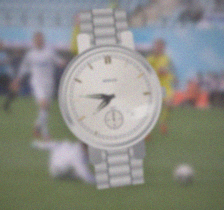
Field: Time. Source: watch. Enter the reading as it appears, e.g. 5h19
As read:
7h46
